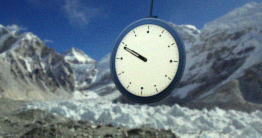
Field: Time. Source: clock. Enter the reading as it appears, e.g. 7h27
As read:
9h49
